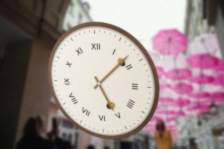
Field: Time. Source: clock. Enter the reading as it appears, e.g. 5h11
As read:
5h08
